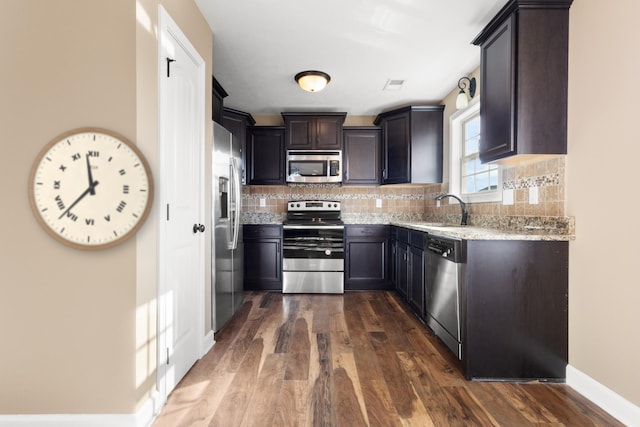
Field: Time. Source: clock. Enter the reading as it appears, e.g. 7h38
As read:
11h37
